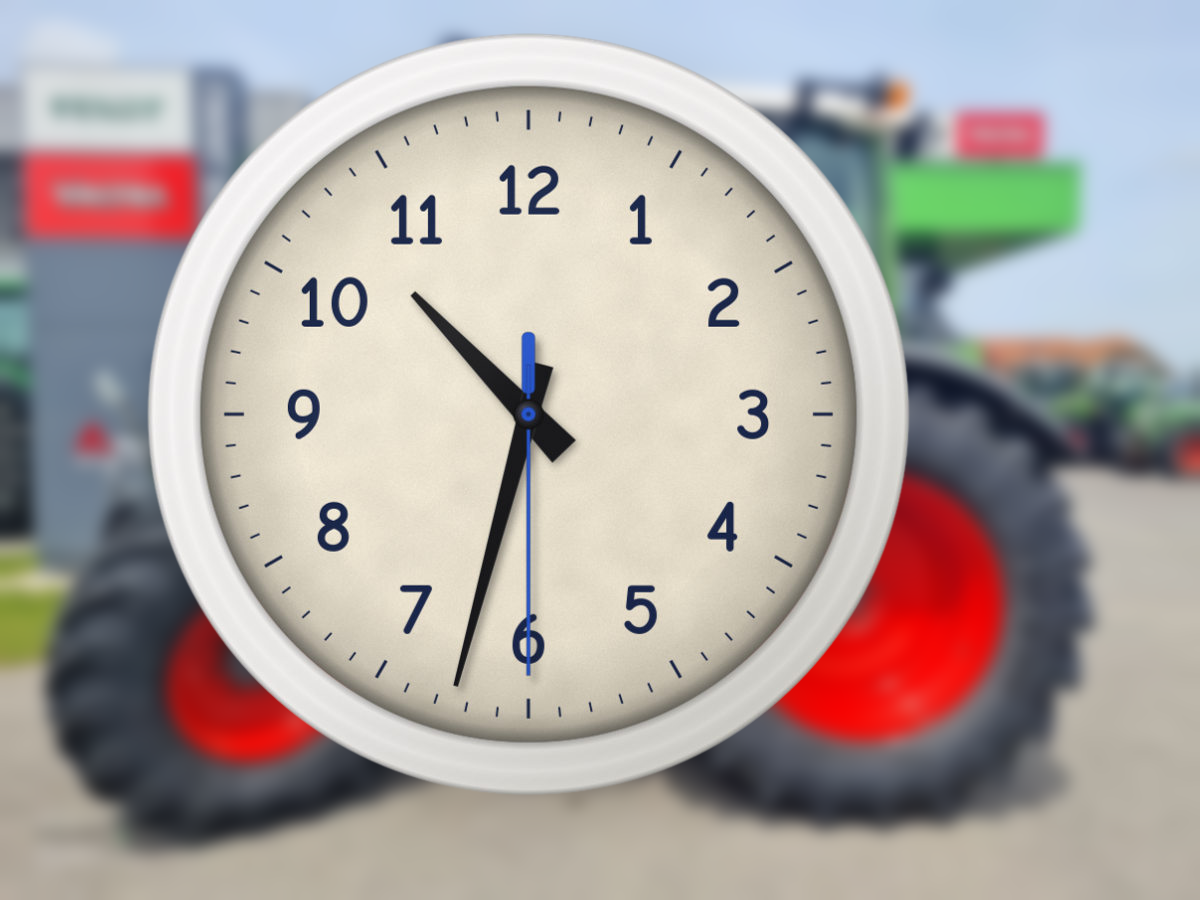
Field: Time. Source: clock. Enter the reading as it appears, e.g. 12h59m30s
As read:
10h32m30s
